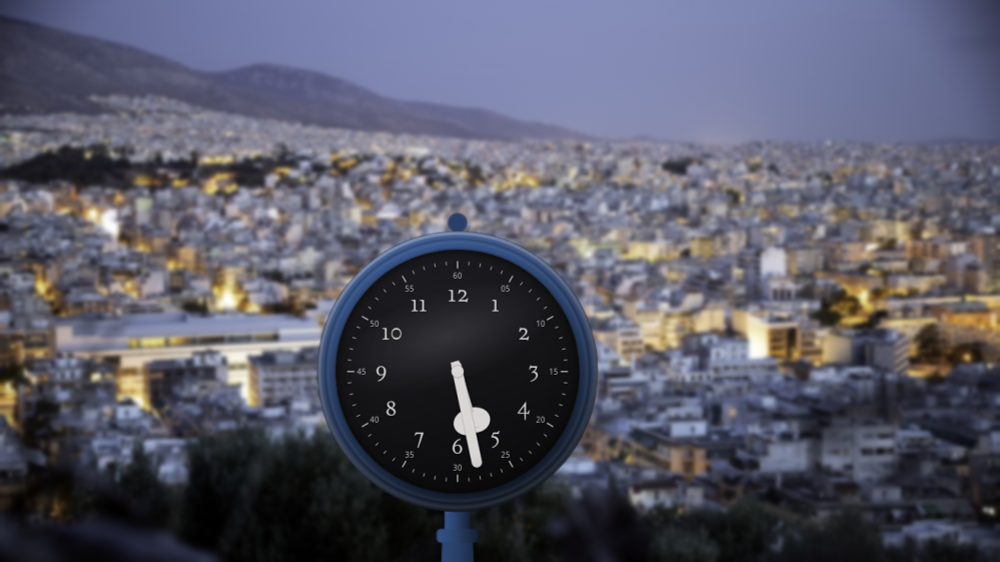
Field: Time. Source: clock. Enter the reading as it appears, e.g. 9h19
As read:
5h28
